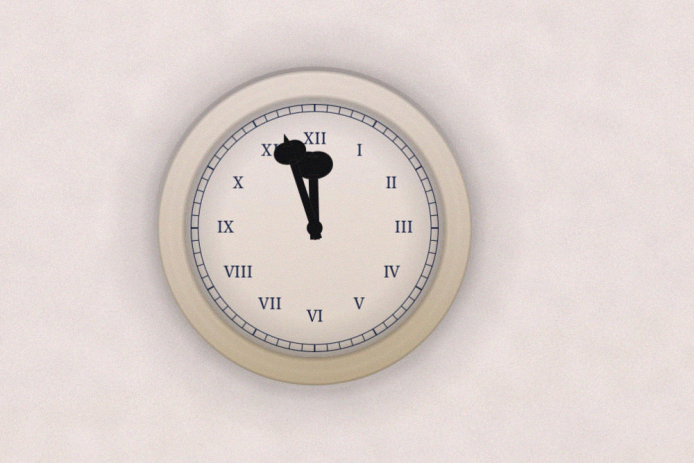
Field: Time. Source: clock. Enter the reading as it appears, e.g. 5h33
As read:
11h57
